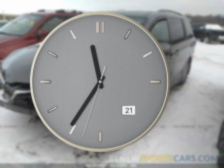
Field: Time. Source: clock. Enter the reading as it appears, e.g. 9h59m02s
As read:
11h35m33s
